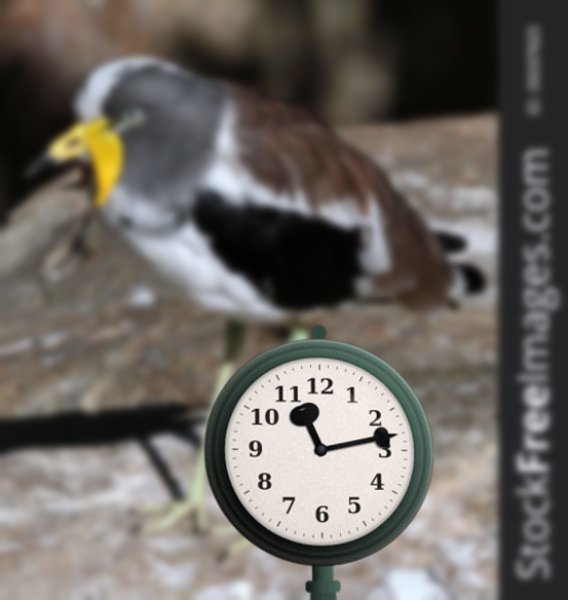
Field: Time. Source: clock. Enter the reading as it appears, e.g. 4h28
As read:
11h13
